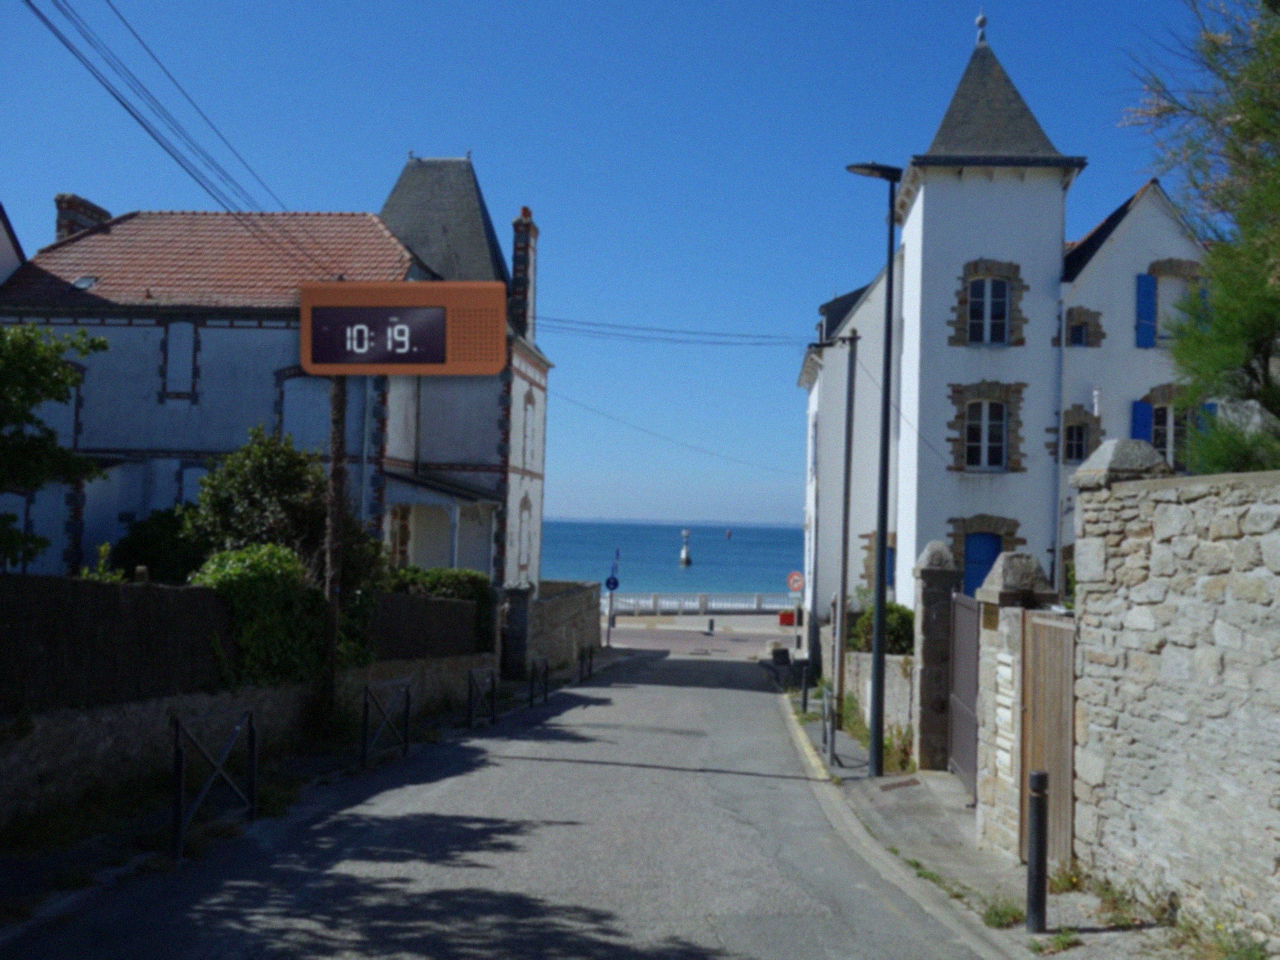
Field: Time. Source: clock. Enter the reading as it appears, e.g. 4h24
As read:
10h19
